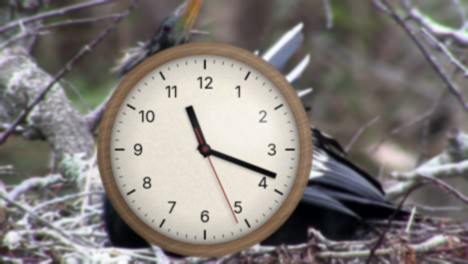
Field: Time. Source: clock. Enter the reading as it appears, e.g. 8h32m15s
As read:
11h18m26s
